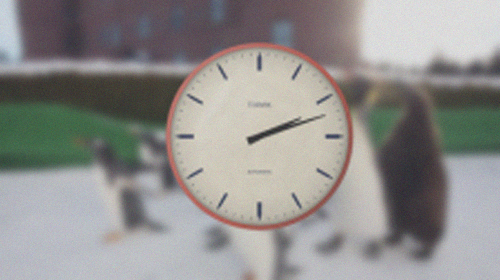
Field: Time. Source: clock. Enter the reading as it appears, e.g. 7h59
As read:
2h12
